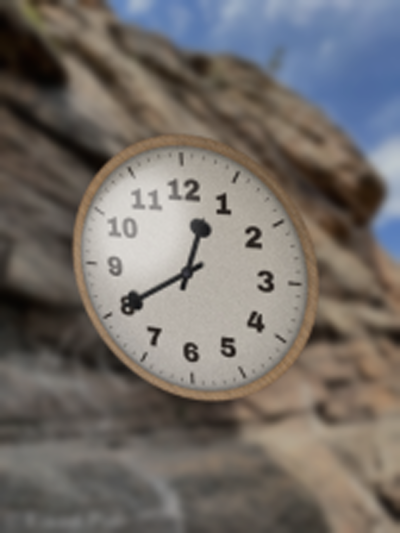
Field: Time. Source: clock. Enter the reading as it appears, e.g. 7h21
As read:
12h40
